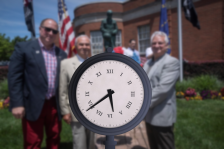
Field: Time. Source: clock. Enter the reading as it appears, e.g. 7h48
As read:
5h39
